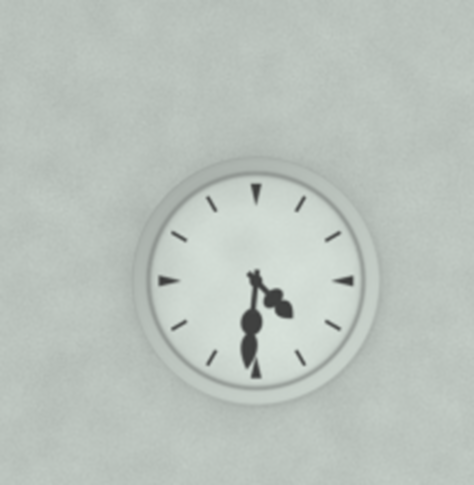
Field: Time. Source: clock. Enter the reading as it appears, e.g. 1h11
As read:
4h31
